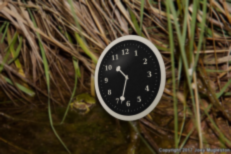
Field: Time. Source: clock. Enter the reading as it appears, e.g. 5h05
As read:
10h33
